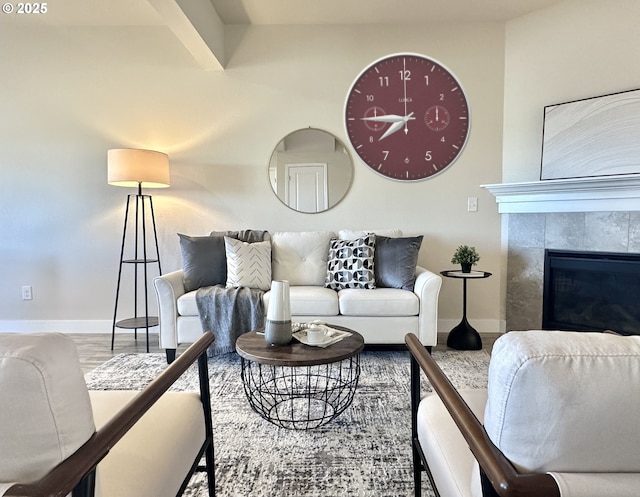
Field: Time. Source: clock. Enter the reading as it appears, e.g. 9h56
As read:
7h45
